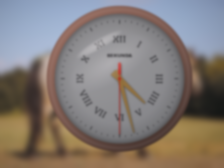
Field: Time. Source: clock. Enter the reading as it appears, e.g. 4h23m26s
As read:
4h27m30s
